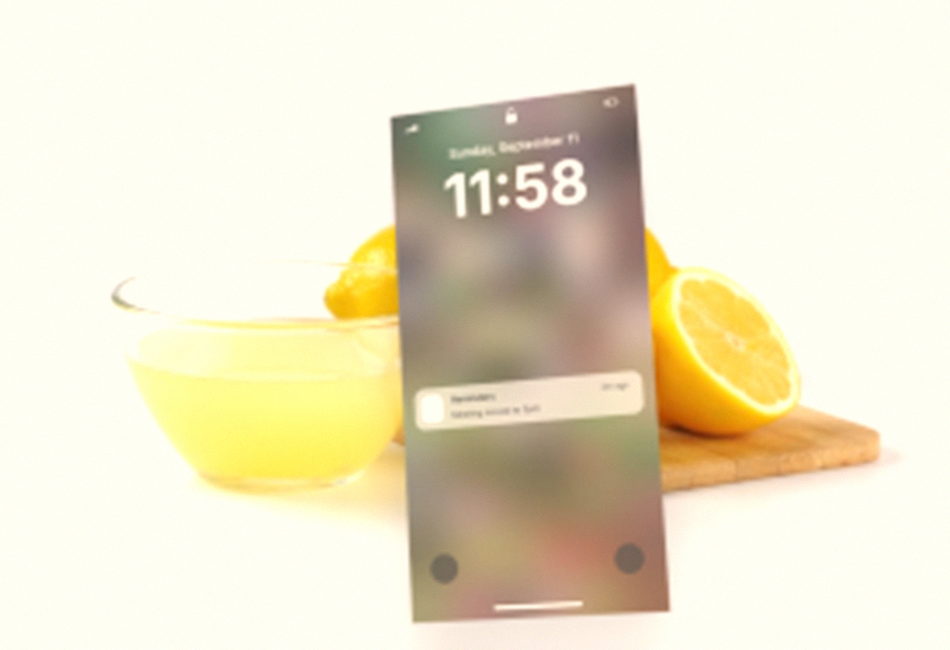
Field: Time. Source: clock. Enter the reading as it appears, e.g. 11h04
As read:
11h58
